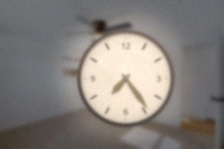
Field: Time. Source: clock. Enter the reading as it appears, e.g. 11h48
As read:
7h24
